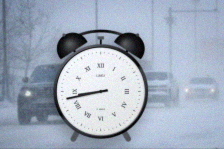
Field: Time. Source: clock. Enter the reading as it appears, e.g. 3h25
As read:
8h43
